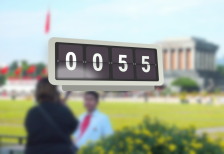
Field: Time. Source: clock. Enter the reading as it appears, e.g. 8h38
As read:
0h55
